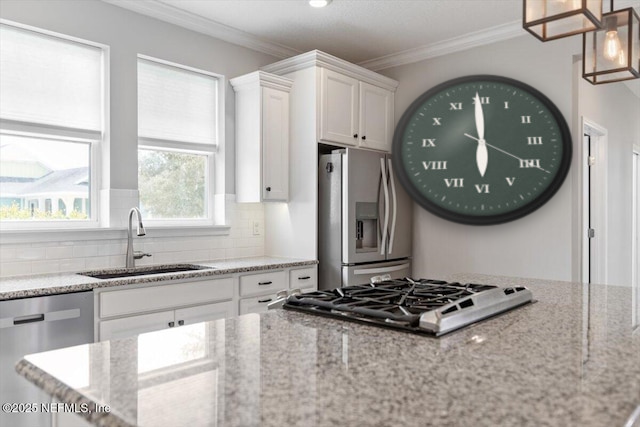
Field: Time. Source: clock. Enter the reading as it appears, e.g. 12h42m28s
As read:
5h59m20s
